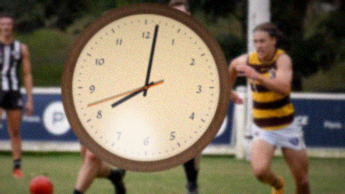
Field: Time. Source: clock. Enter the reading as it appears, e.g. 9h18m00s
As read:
8h01m42s
